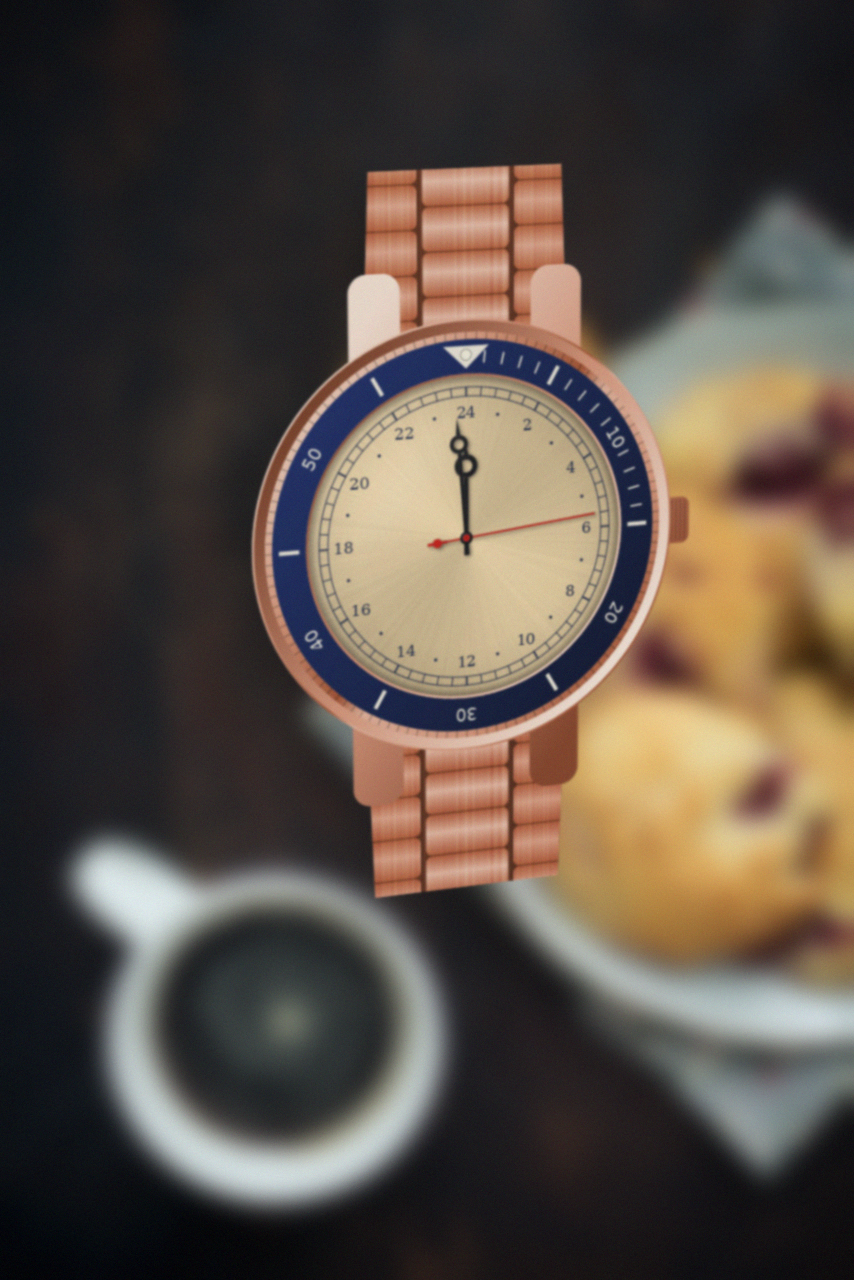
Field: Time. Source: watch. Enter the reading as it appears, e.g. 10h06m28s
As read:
23h59m14s
